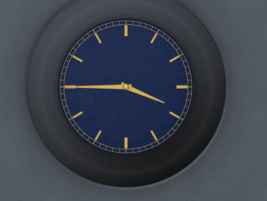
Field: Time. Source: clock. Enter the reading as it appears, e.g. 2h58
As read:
3h45
